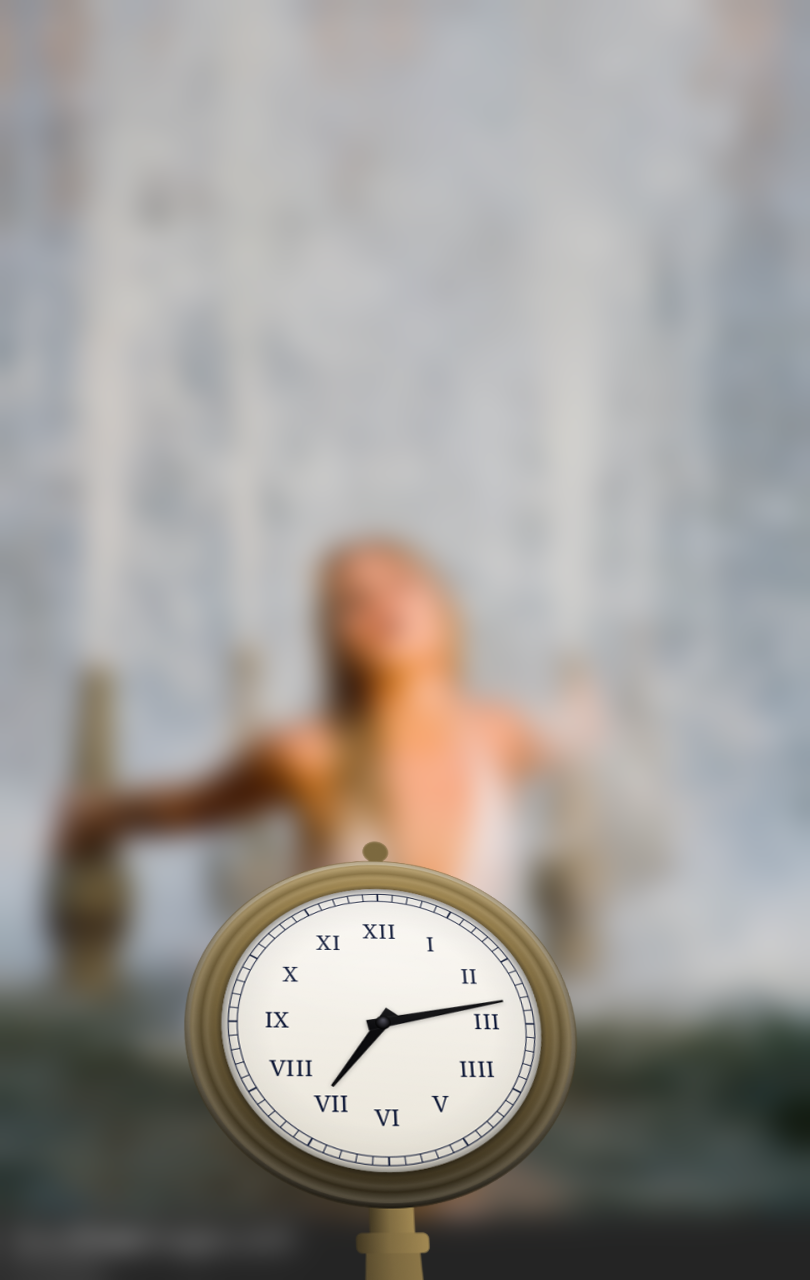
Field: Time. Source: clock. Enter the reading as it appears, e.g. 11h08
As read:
7h13
